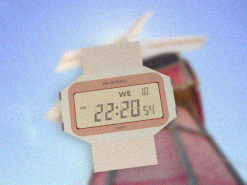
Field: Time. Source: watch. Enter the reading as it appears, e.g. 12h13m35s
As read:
22h20m54s
